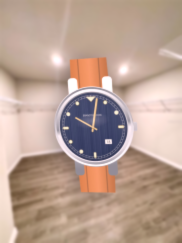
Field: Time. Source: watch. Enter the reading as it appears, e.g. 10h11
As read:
10h02
